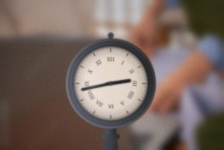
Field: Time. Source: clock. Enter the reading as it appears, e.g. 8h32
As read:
2h43
